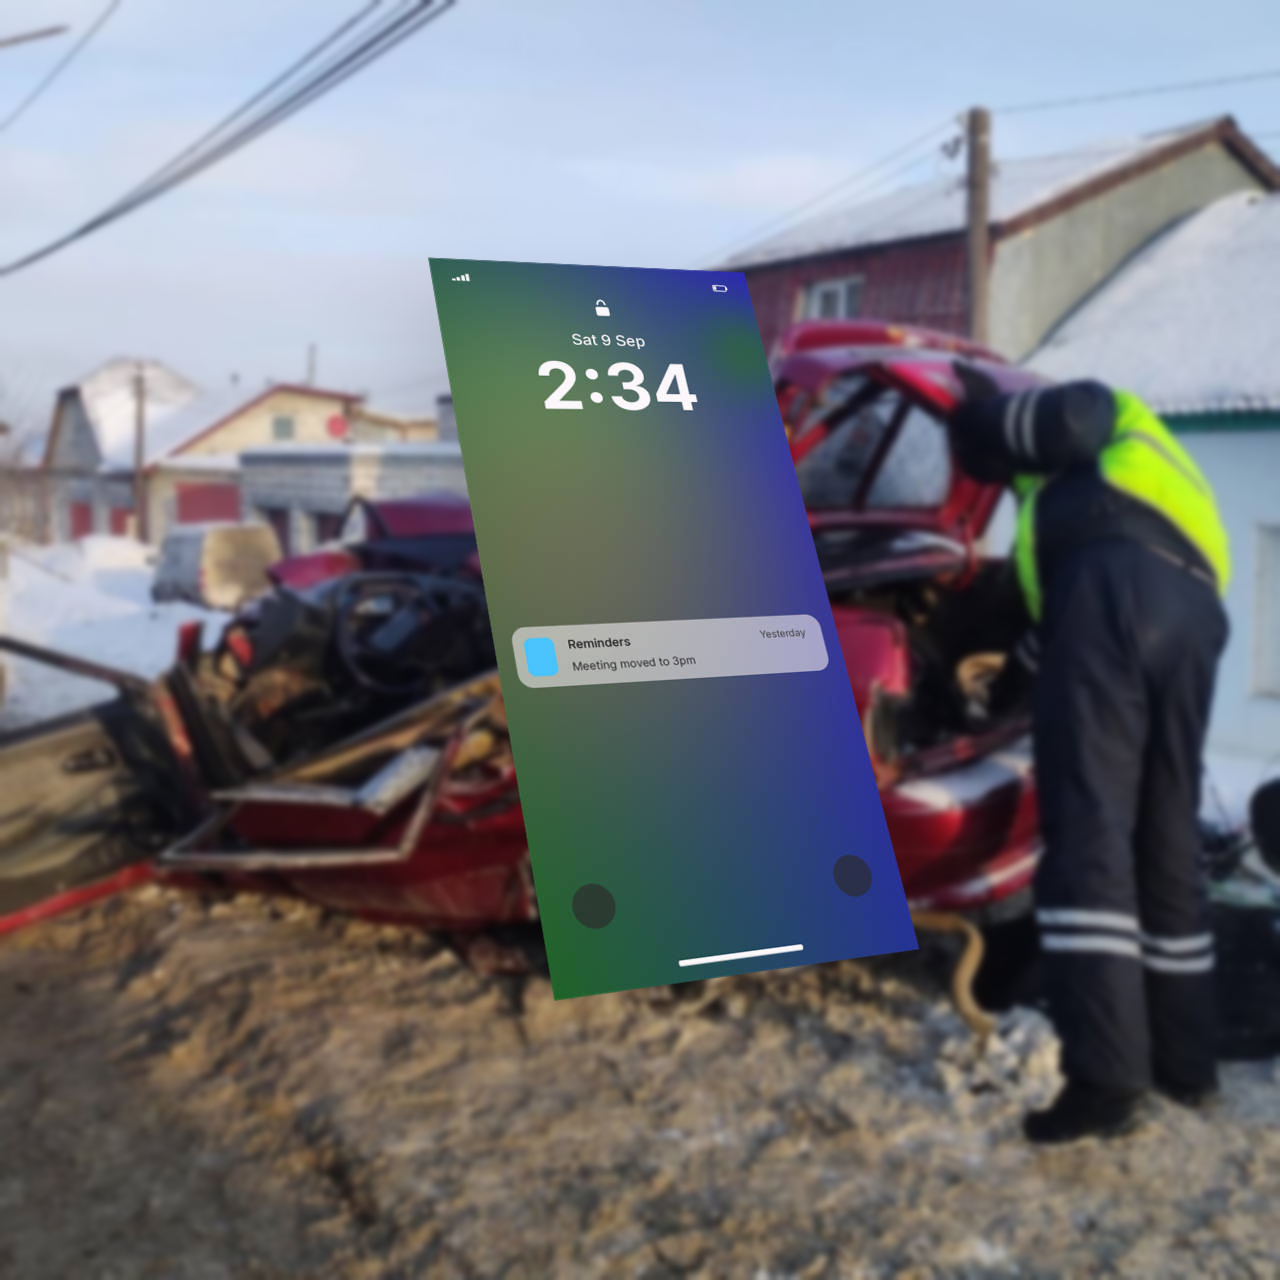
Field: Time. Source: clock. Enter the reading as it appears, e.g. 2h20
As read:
2h34
